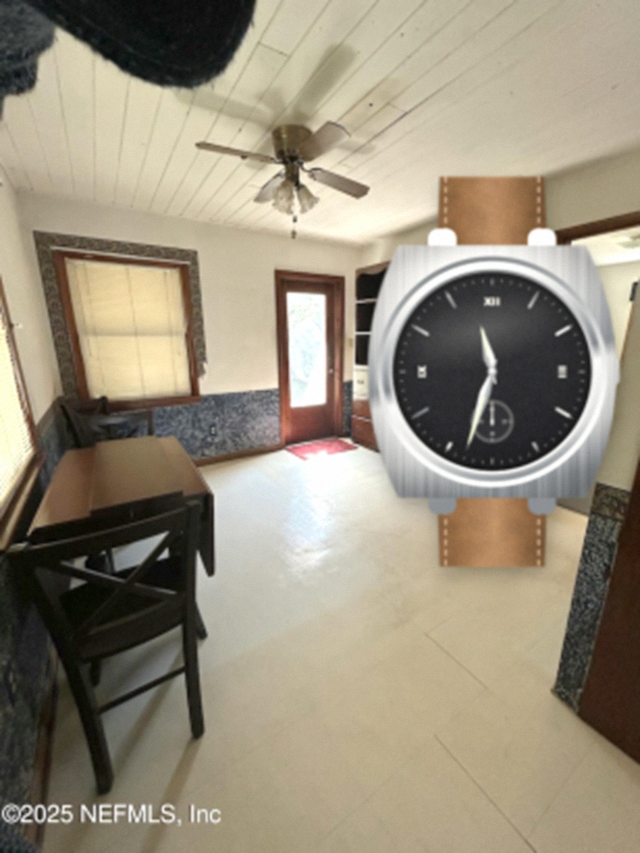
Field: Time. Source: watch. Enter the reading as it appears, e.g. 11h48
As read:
11h33
